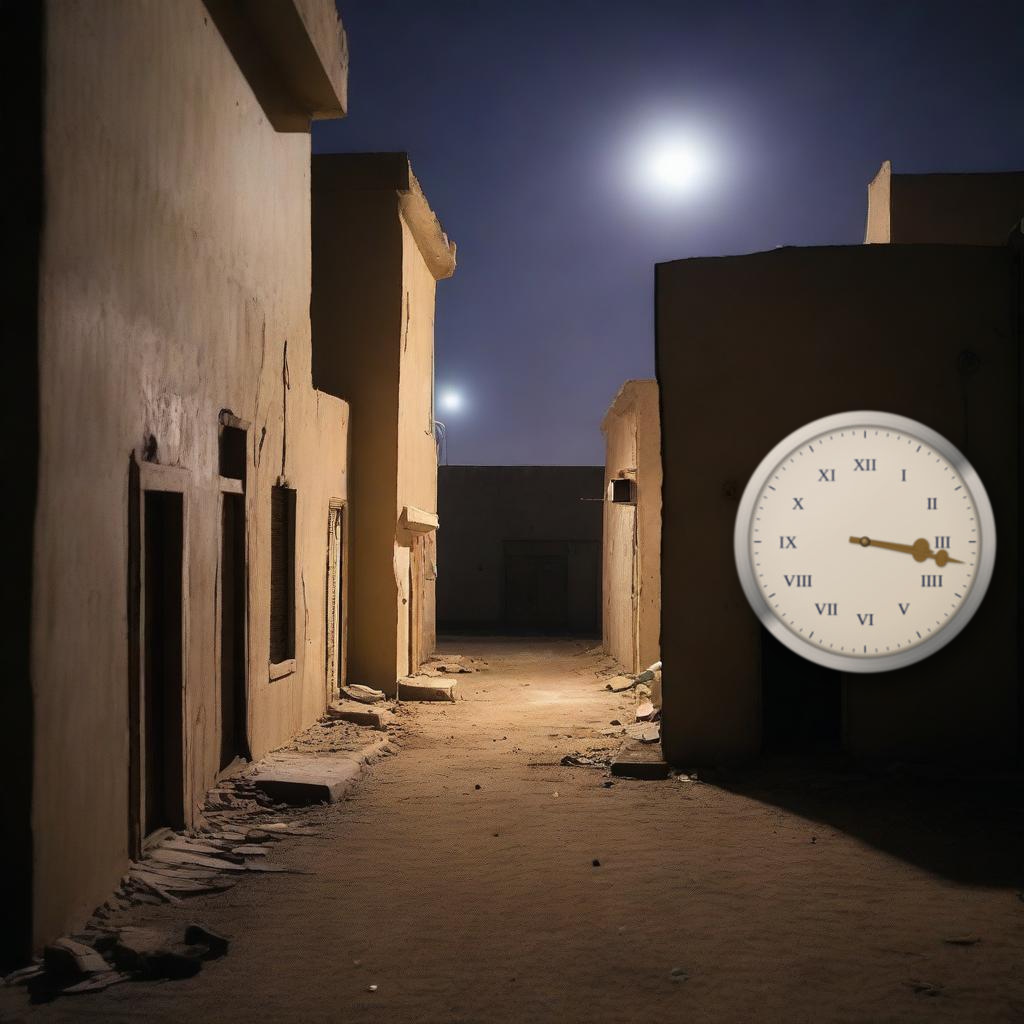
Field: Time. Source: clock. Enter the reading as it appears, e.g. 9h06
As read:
3h17
